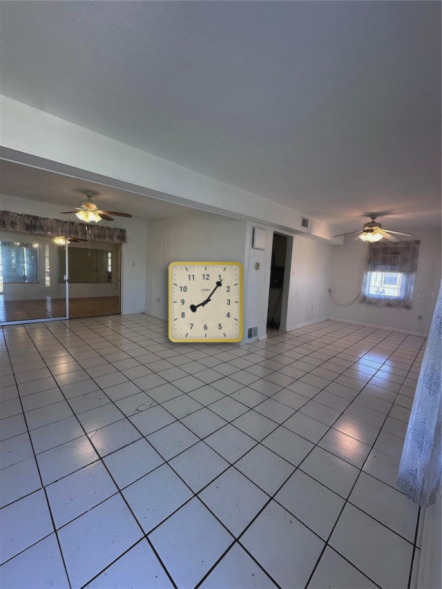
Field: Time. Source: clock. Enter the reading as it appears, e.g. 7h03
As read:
8h06
